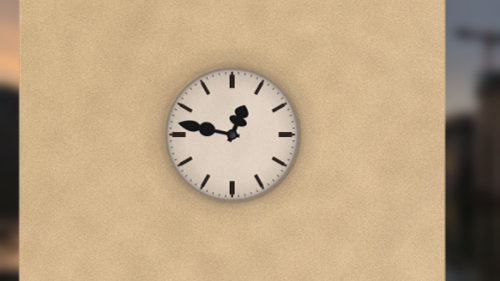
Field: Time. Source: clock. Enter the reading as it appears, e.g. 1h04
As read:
12h47
